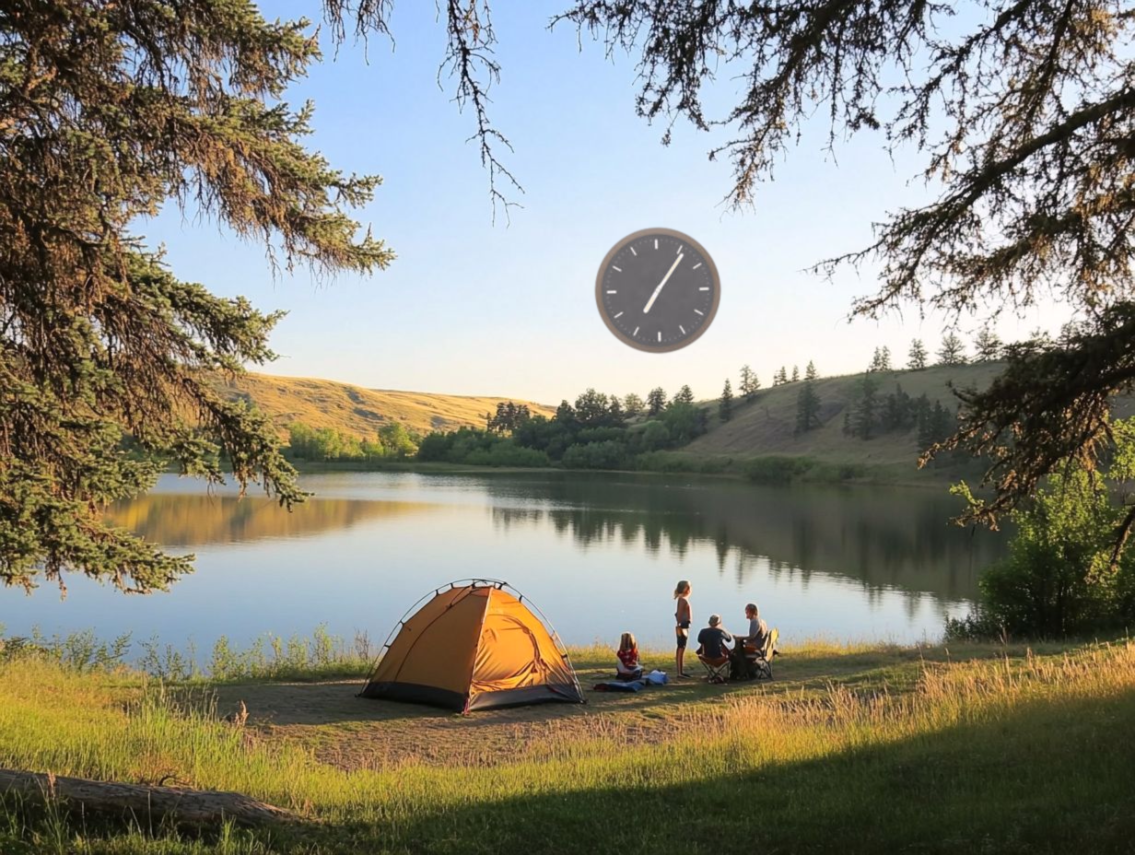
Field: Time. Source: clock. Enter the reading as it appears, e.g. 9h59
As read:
7h06
